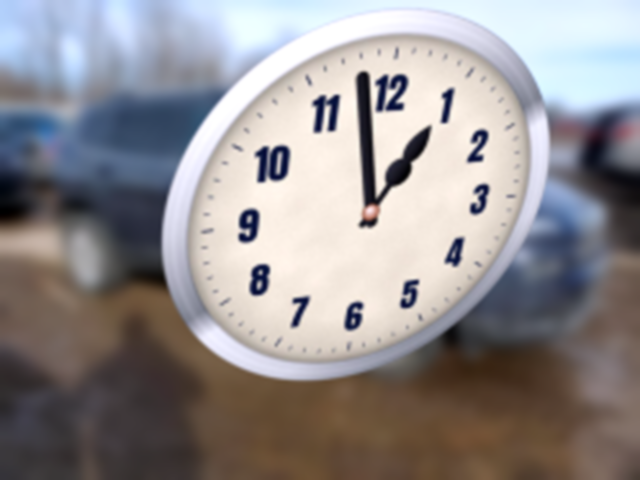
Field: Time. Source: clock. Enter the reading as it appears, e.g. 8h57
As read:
12h58
